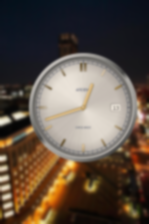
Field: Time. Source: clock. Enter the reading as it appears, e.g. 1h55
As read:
12h42
